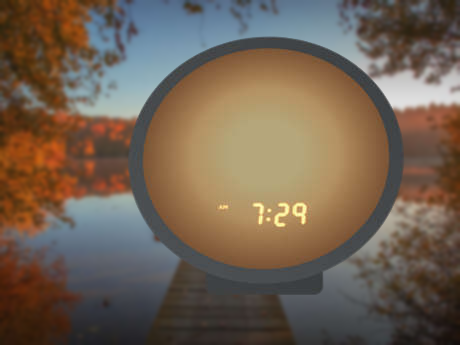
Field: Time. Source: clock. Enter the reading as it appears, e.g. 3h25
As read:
7h29
